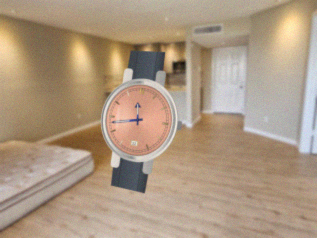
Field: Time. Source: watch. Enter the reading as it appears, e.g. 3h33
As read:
11h43
